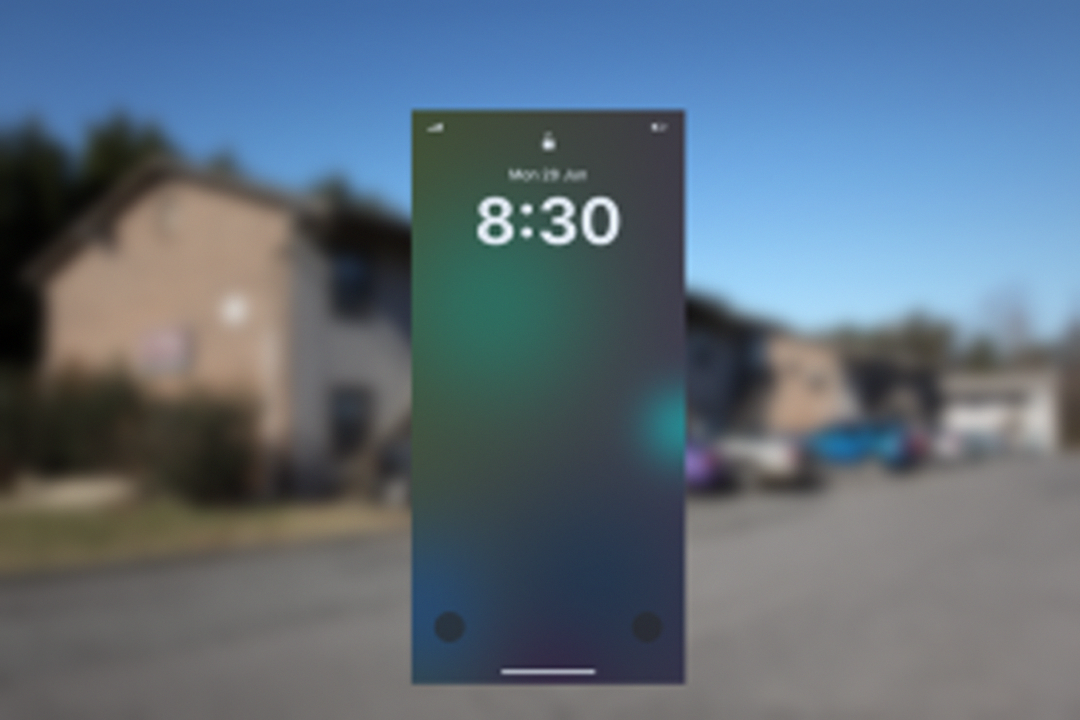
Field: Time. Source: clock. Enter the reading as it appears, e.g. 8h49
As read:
8h30
